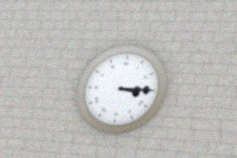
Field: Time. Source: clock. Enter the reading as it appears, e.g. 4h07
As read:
3h15
